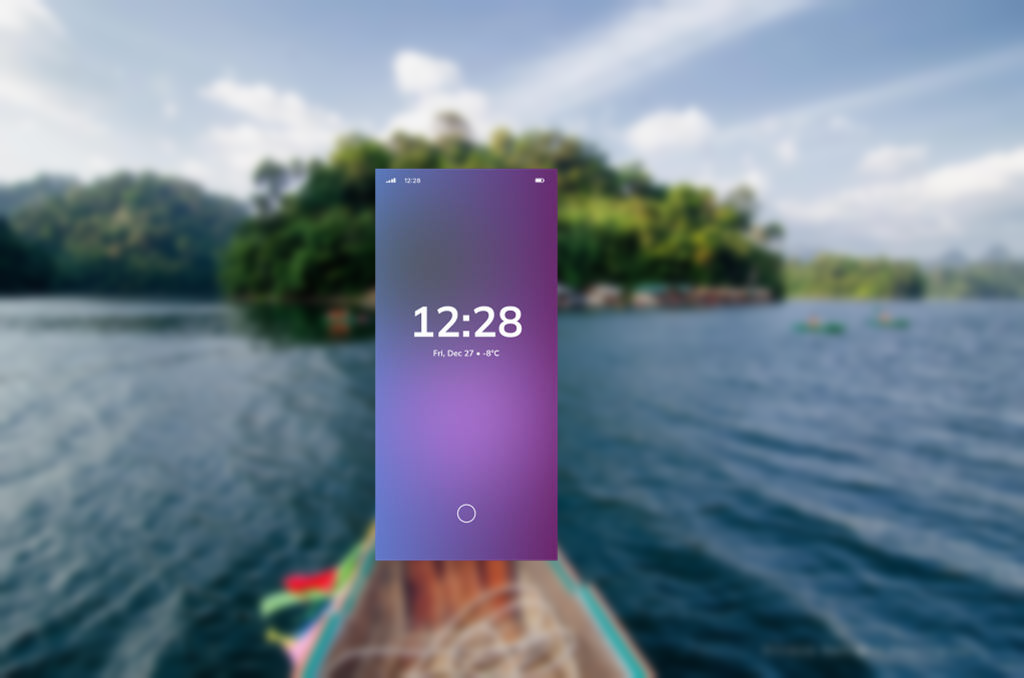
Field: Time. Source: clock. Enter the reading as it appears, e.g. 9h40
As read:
12h28
